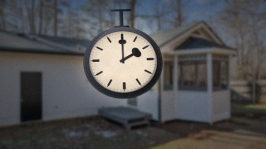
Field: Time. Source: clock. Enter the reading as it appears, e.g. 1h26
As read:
2h00
